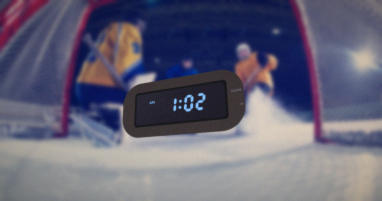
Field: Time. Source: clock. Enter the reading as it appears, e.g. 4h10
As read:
1h02
